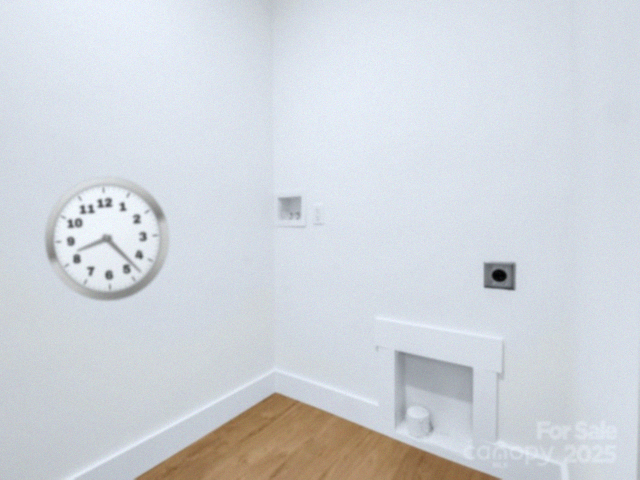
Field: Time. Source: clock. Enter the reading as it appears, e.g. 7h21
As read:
8h23
